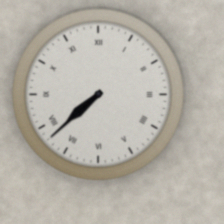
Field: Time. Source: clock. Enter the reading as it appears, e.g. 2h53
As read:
7h38
